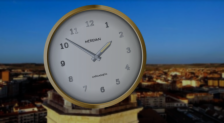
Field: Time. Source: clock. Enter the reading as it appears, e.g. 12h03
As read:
1h52
